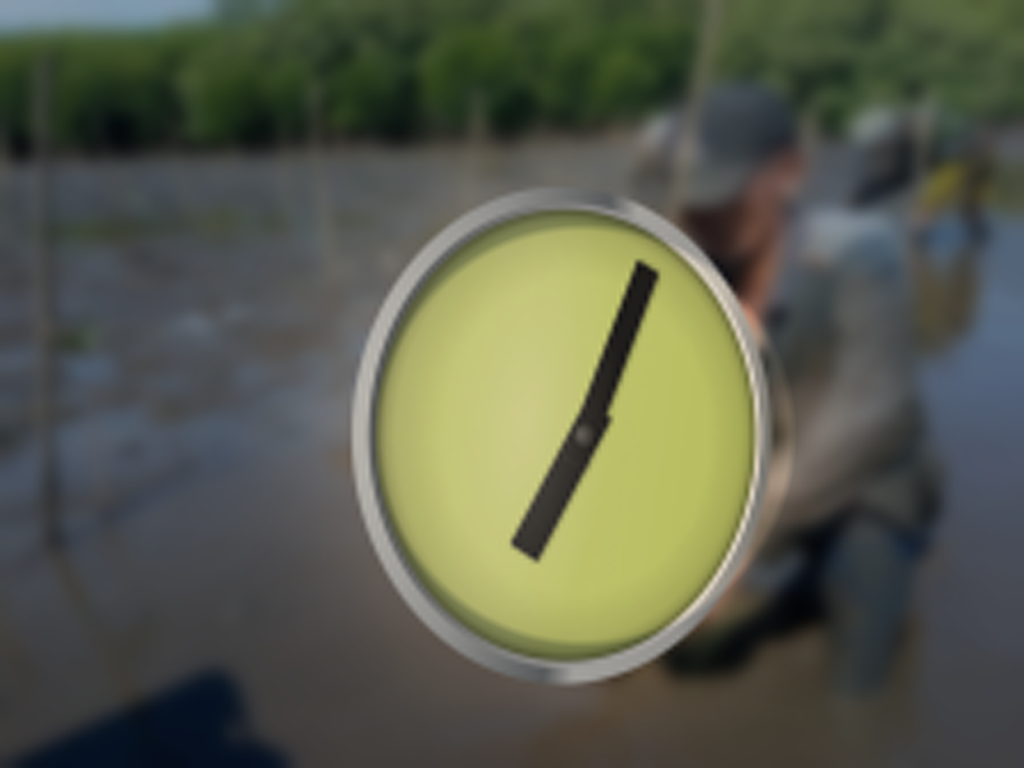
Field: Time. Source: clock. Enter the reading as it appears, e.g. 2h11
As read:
7h04
